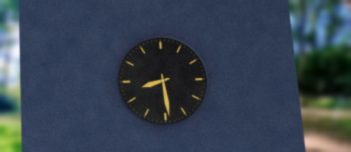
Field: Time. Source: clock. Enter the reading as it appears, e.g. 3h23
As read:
8h29
